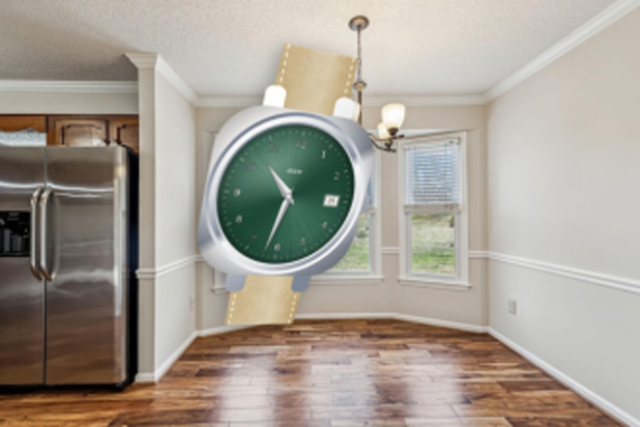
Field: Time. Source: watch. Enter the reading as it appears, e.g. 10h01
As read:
10h32
